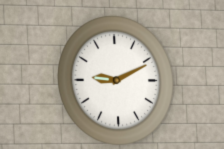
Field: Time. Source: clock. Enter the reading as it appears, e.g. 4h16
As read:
9h11
